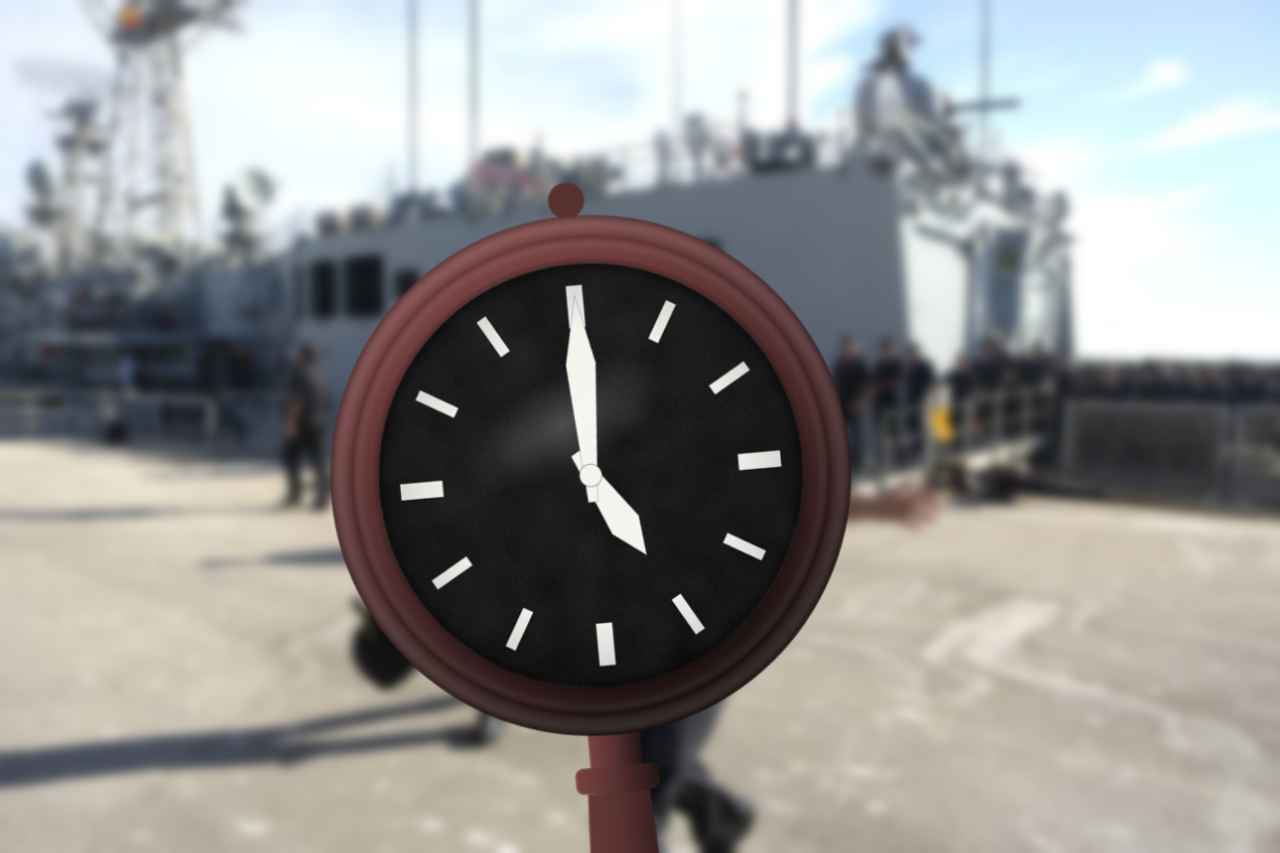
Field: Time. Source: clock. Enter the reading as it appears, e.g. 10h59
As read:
5h00
